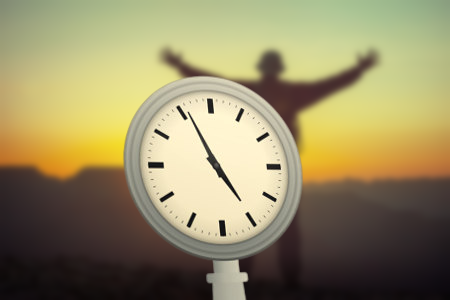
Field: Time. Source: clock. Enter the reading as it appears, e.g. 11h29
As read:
4h56
